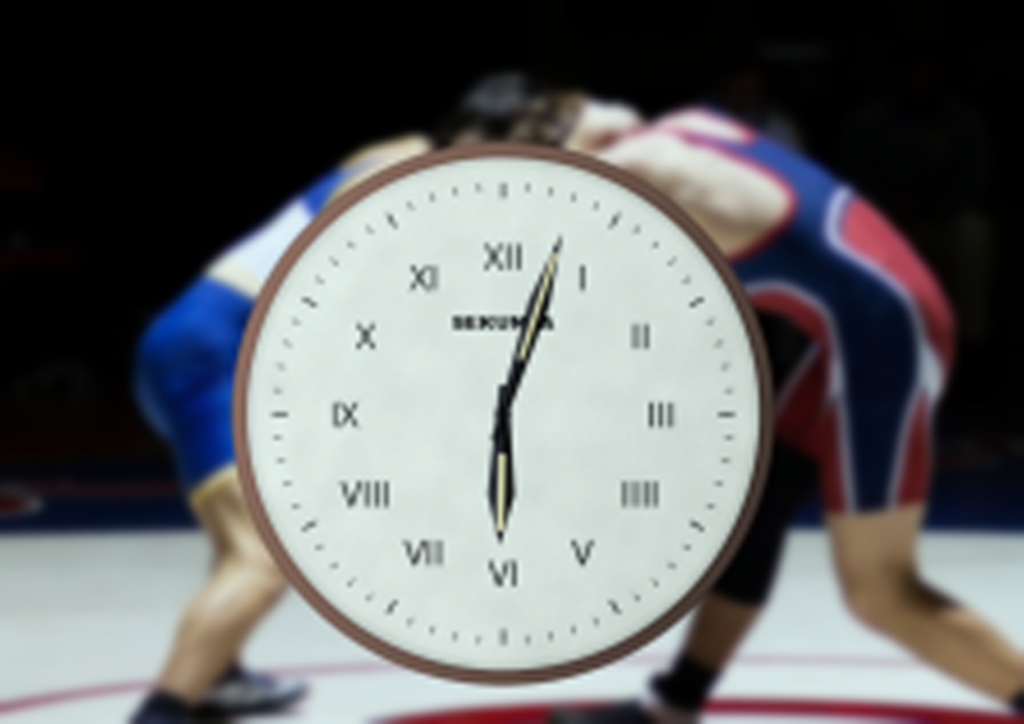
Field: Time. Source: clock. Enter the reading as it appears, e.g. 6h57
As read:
6h03
